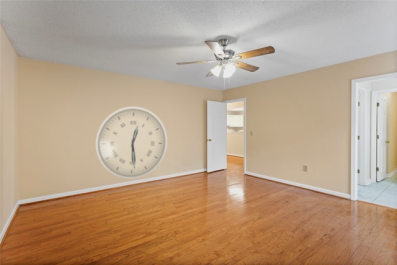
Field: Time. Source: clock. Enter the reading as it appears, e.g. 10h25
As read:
12h29
